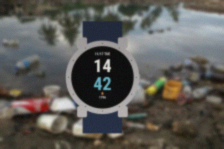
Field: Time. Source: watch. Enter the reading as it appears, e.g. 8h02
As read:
14h42
